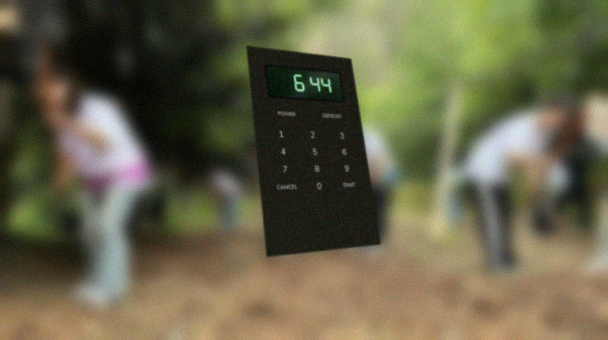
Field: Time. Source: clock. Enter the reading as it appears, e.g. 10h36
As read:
6h44
